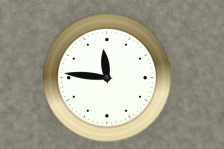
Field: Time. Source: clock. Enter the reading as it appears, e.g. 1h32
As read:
11h46
